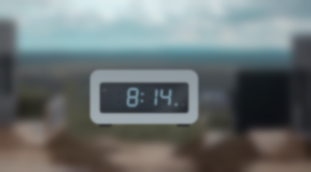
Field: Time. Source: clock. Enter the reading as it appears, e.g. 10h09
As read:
8h14
